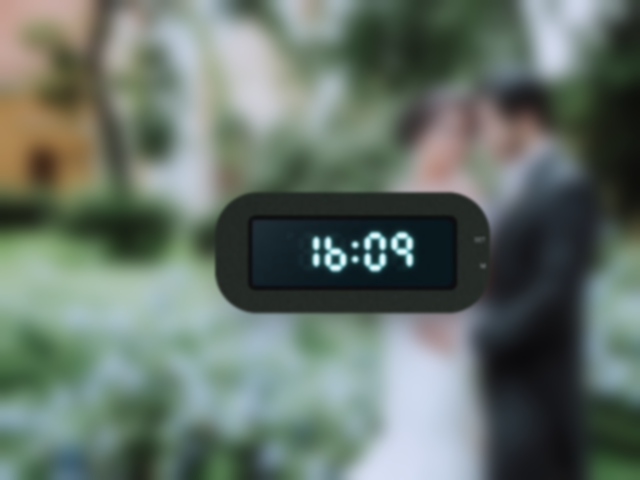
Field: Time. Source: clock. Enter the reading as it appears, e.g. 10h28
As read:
16h09
